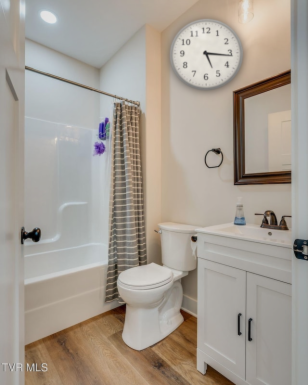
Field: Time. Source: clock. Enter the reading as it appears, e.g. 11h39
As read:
5h16
